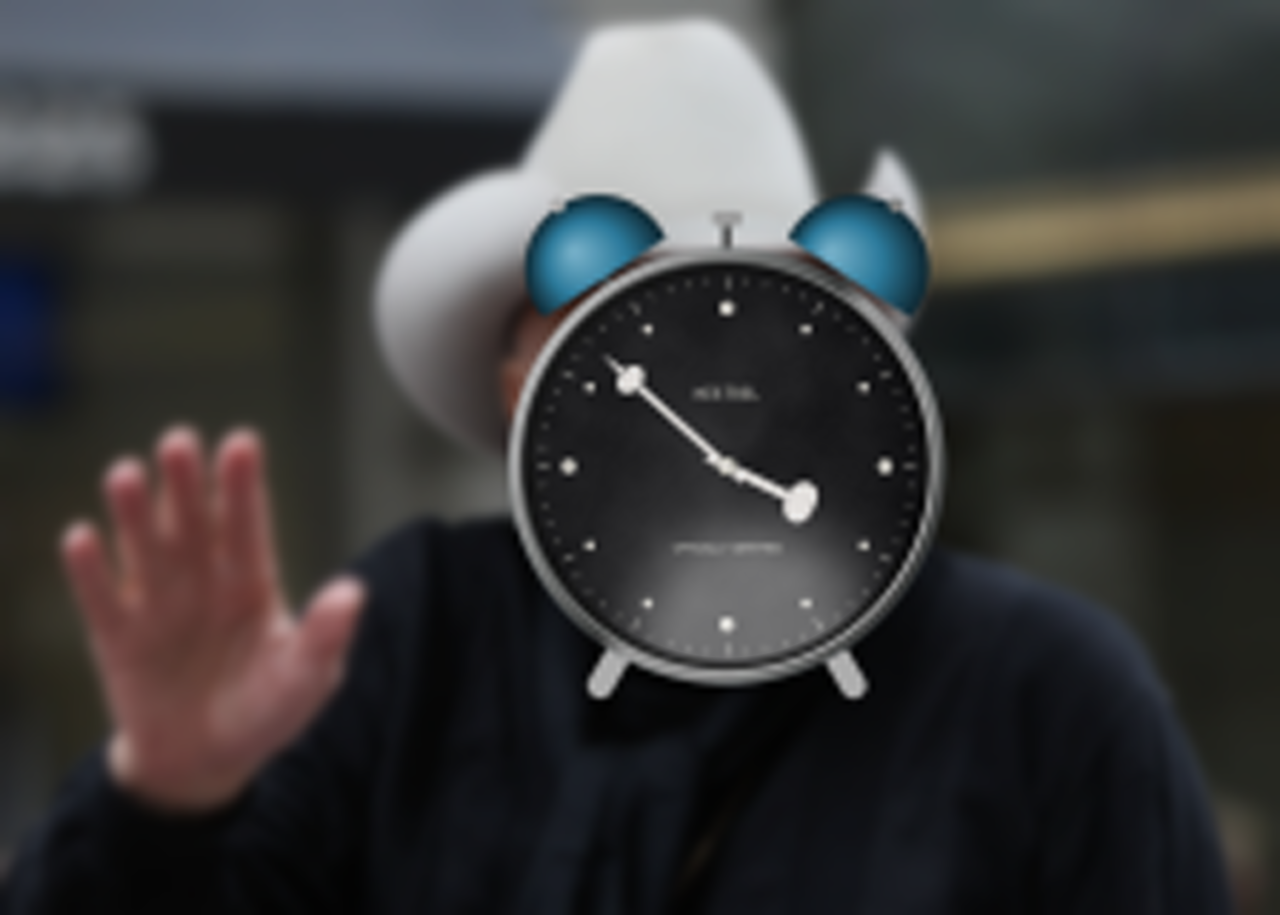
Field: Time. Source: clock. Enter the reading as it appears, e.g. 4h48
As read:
3h52
